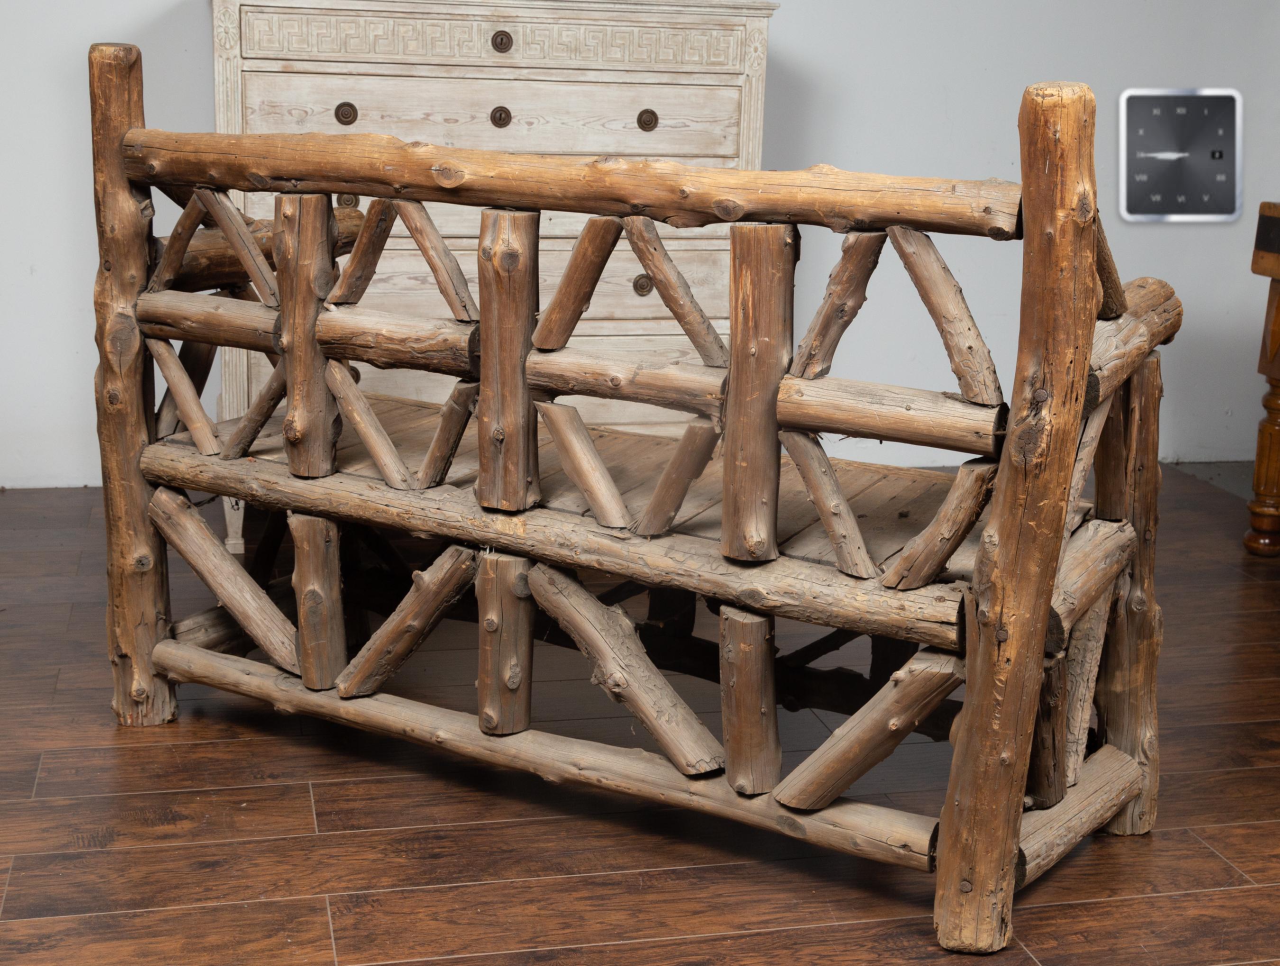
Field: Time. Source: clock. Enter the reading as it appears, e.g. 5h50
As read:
8h45
